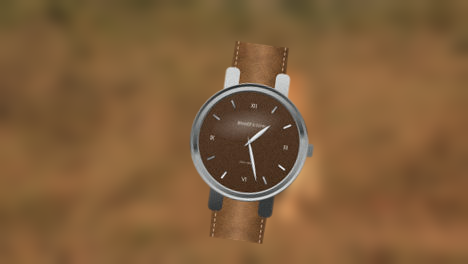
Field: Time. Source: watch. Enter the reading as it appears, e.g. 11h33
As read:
1h27
